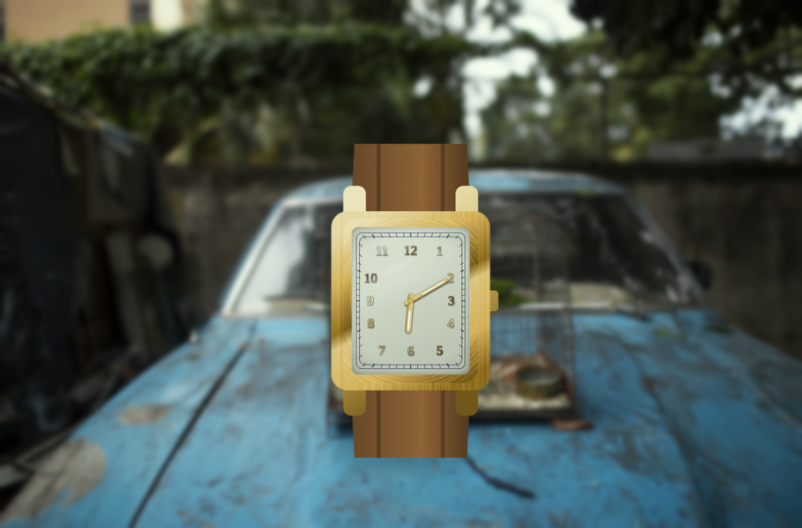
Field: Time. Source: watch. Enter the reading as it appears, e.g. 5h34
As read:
6h10
